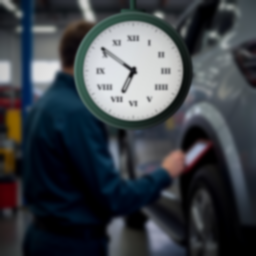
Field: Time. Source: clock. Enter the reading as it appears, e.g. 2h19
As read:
6h51
